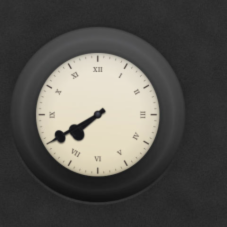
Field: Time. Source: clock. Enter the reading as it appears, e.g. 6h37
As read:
7h40
